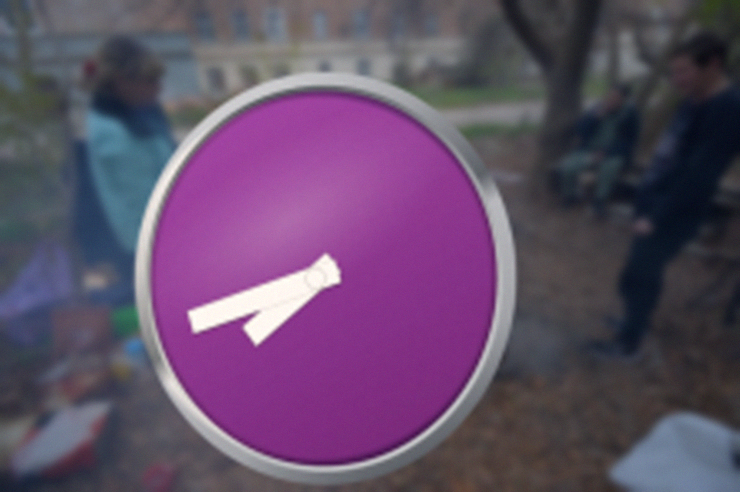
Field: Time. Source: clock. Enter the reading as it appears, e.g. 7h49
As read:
7h42
